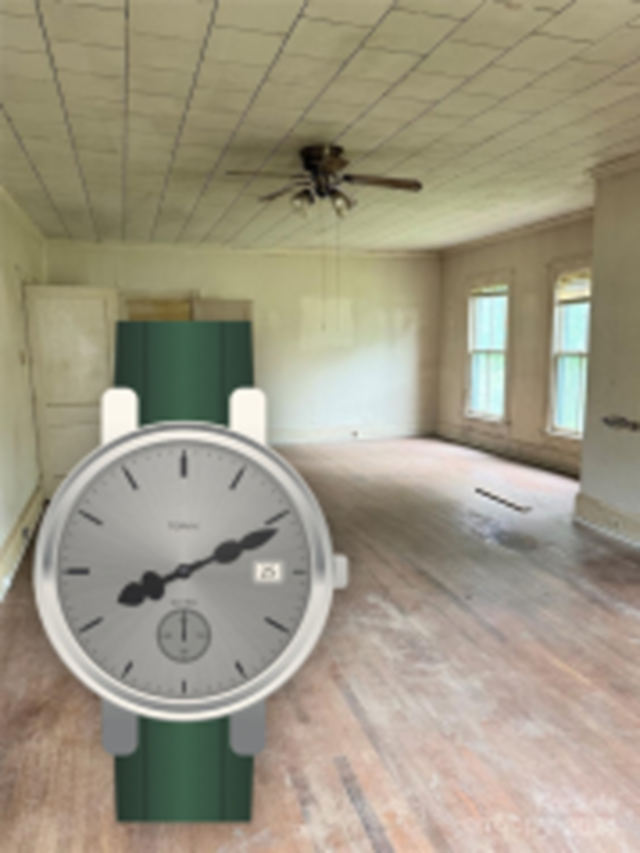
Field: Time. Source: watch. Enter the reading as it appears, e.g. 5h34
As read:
8h11
